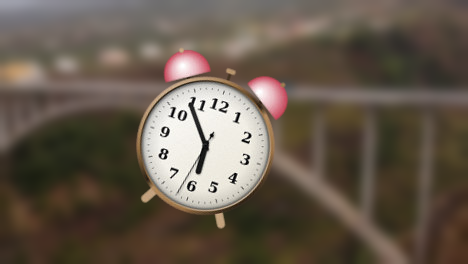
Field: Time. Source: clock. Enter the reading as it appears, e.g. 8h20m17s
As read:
5h53m32s
